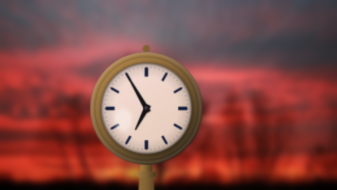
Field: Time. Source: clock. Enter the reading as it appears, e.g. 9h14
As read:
6h55
